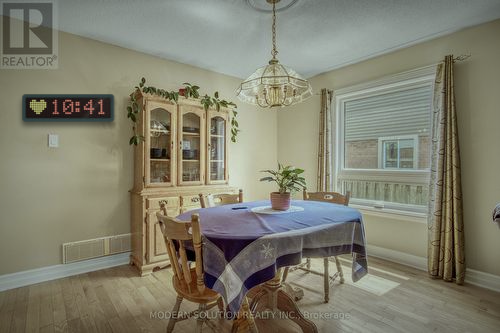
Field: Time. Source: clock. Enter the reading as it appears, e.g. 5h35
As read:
10h41
